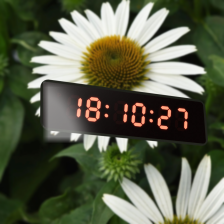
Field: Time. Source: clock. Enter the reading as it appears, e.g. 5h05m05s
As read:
18h10m27s
